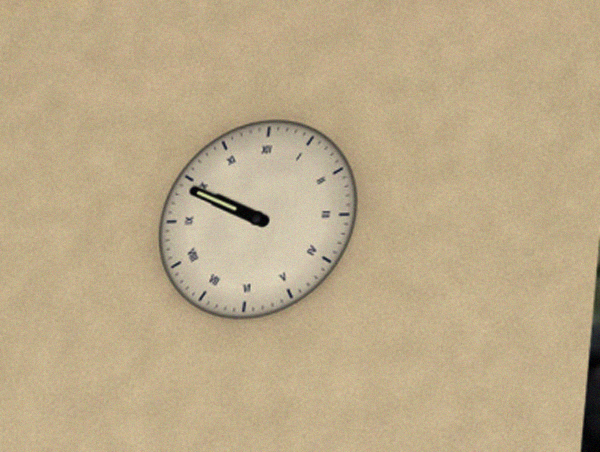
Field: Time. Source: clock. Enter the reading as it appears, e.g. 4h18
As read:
9h49
